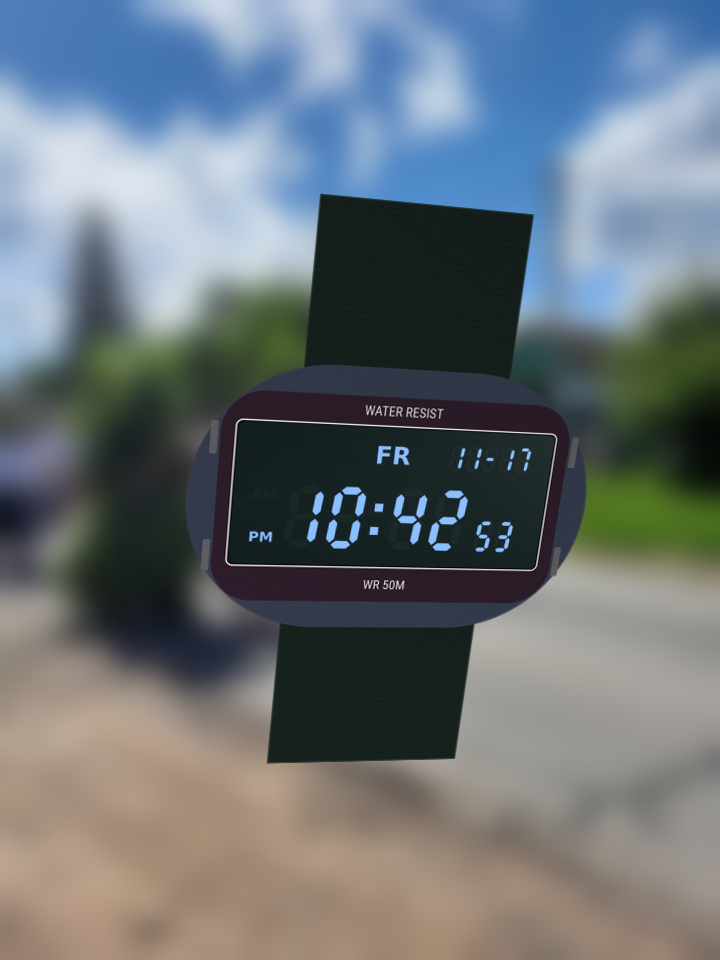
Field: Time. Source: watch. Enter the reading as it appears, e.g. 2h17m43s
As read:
10h42m53s
